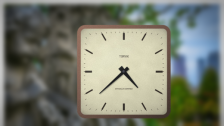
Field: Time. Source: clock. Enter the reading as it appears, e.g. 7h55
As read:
4h38
